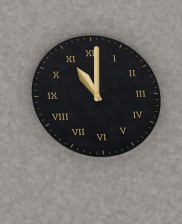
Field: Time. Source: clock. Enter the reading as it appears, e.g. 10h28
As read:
11h01
